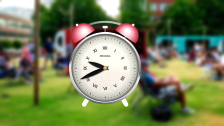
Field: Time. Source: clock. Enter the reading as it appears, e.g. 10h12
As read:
9h41
